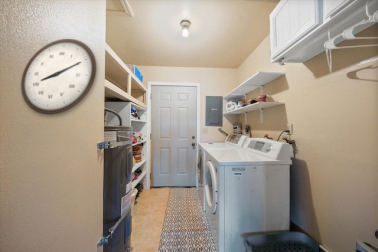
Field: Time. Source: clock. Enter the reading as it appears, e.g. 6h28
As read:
8h10
